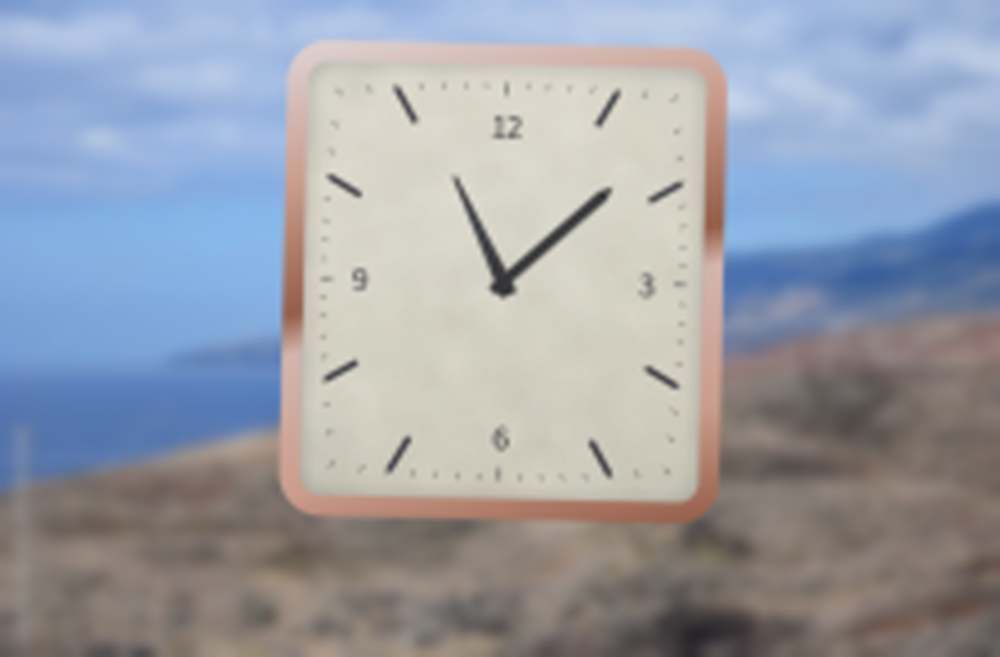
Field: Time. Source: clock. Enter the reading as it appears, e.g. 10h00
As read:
11h08
